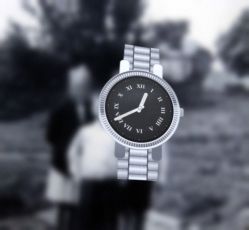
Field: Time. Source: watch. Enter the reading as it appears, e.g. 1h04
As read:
12h40
